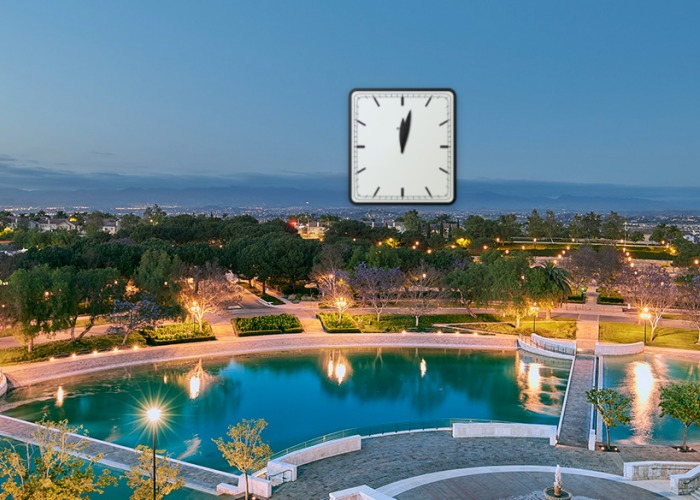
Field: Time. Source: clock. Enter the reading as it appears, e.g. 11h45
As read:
12h02
